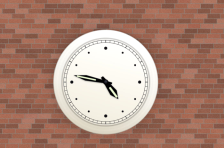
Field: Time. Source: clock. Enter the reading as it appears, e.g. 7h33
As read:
4h47
